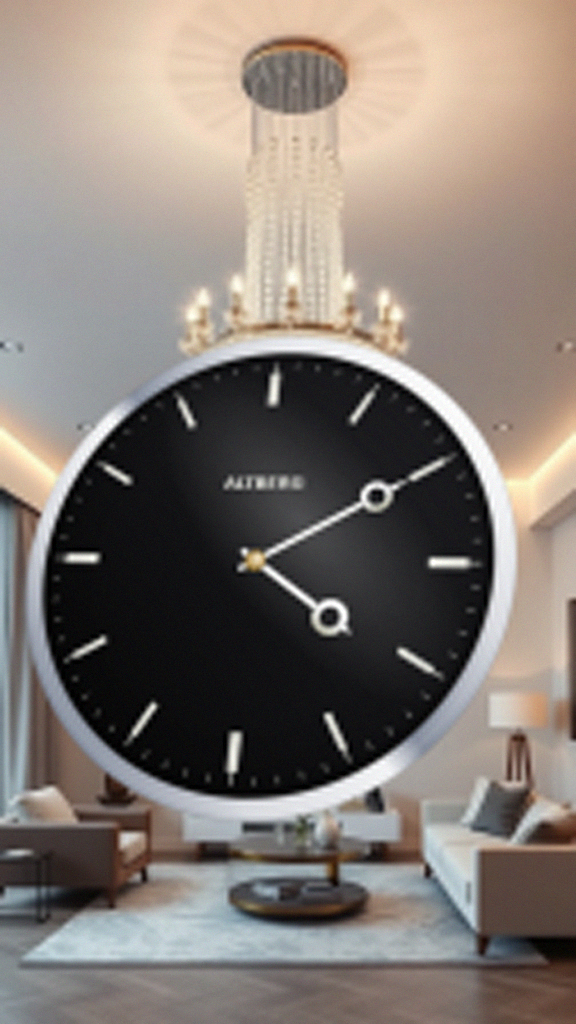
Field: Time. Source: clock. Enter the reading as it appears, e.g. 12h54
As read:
4h10
